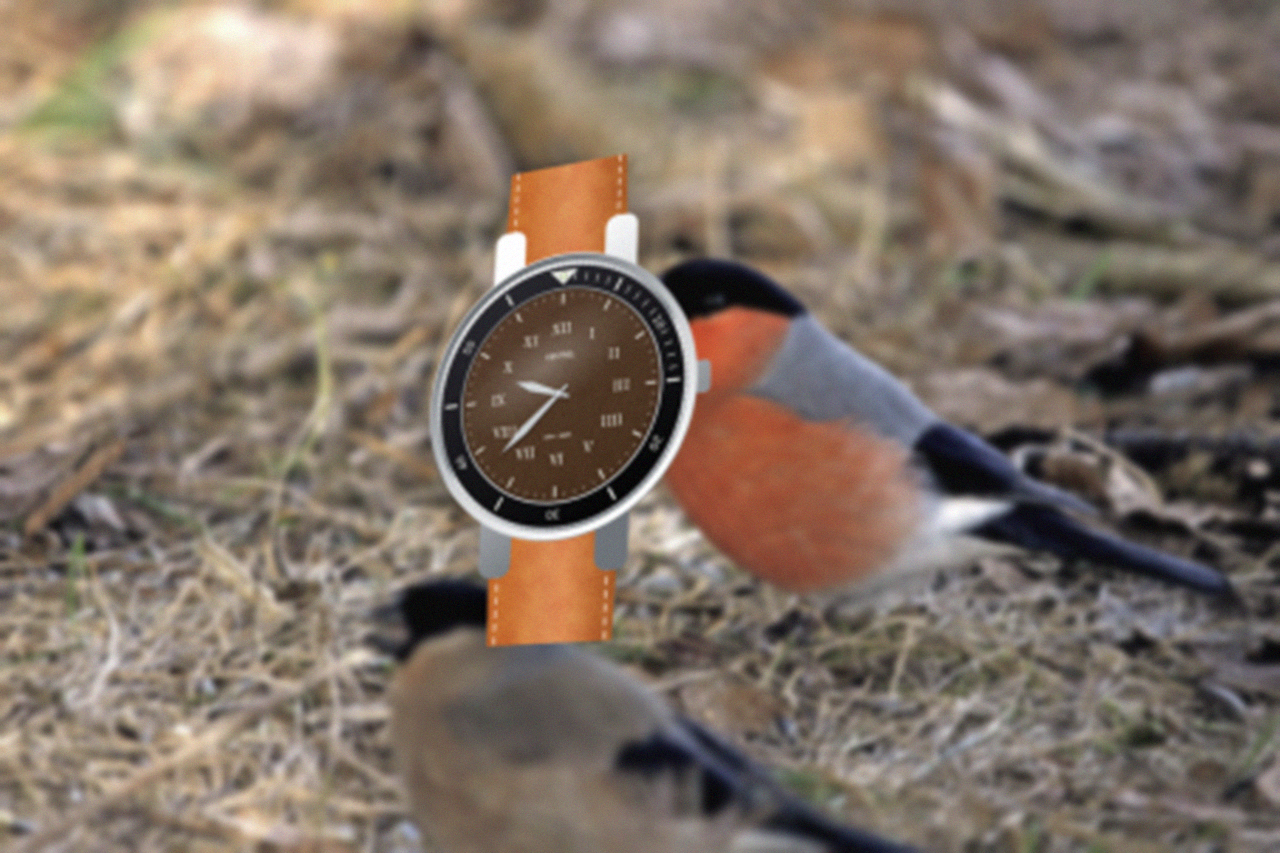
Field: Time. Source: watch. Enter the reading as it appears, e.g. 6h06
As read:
9h38
